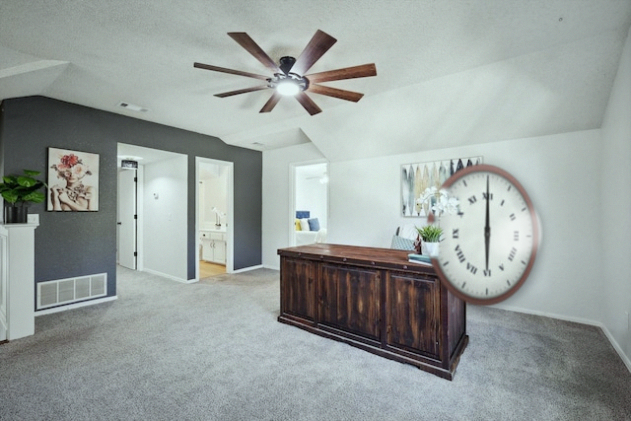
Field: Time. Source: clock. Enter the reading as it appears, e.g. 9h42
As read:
6h00
